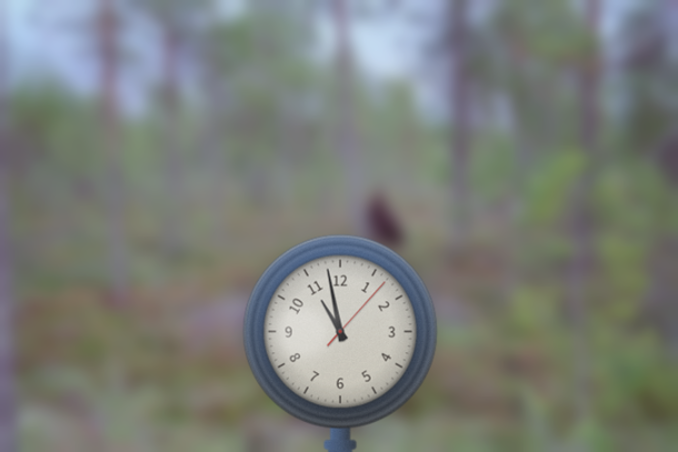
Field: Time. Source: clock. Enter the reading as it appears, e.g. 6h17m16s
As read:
10h58m07s
